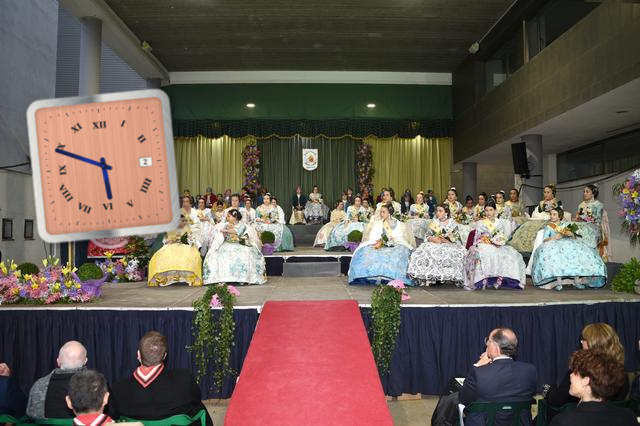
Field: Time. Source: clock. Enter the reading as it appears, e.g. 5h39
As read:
5h49
